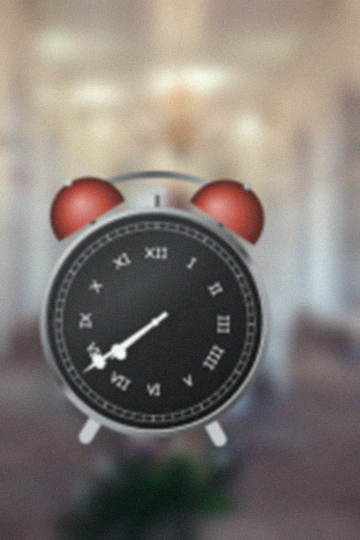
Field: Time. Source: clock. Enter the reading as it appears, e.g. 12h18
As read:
7h39
